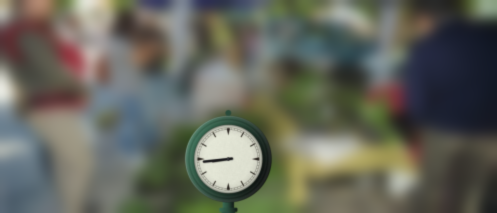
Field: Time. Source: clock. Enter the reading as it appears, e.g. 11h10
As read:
8h44
